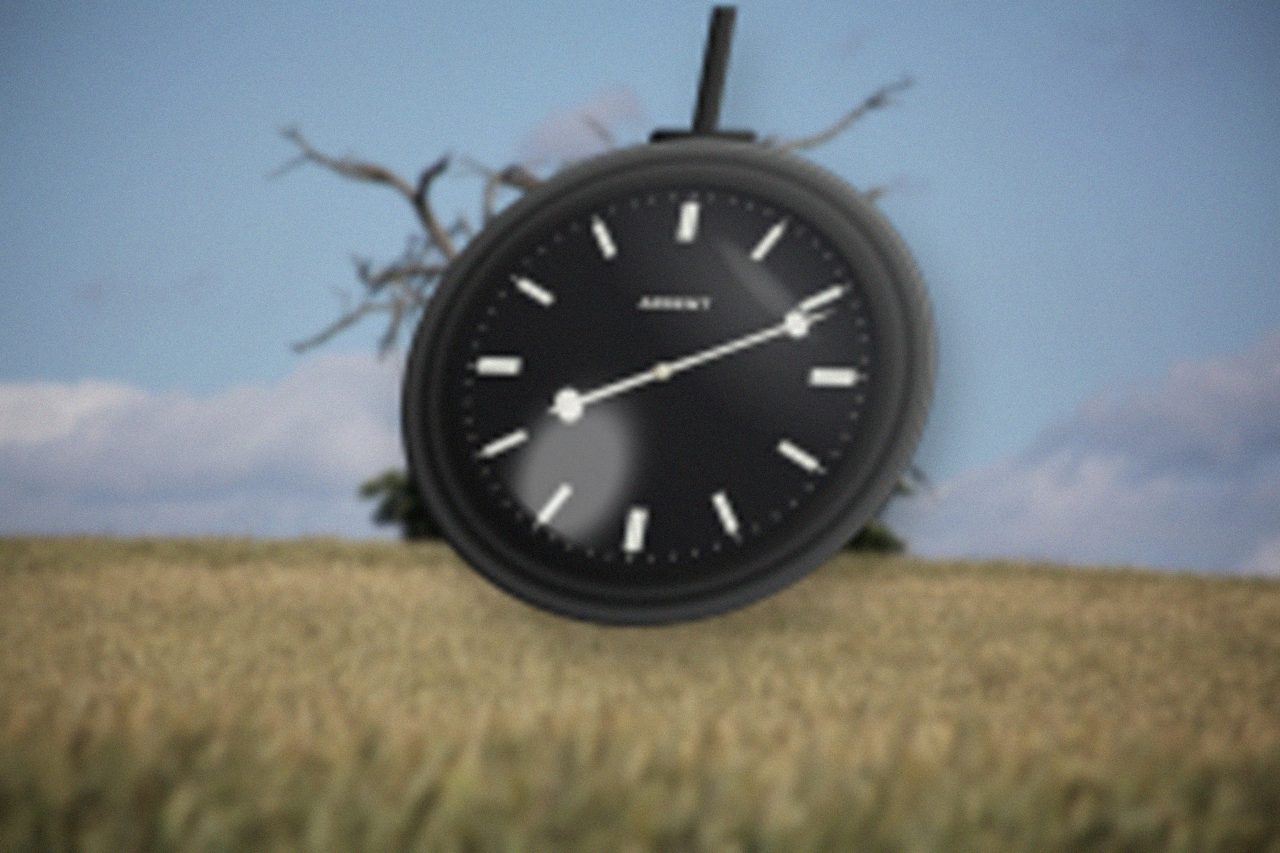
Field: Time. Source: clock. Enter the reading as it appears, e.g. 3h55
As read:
8h11
